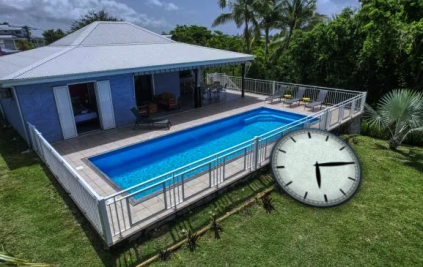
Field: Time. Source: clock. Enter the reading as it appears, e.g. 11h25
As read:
6h15
